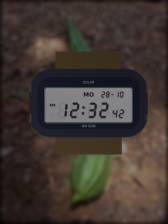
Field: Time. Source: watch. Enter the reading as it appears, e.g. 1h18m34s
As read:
12h32m42s
